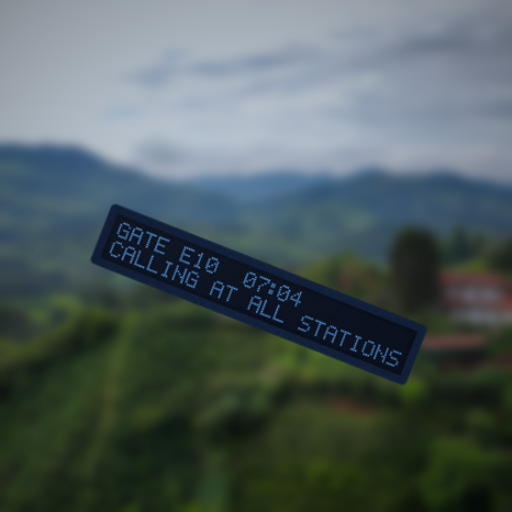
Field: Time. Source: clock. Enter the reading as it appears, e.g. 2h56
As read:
7h04
